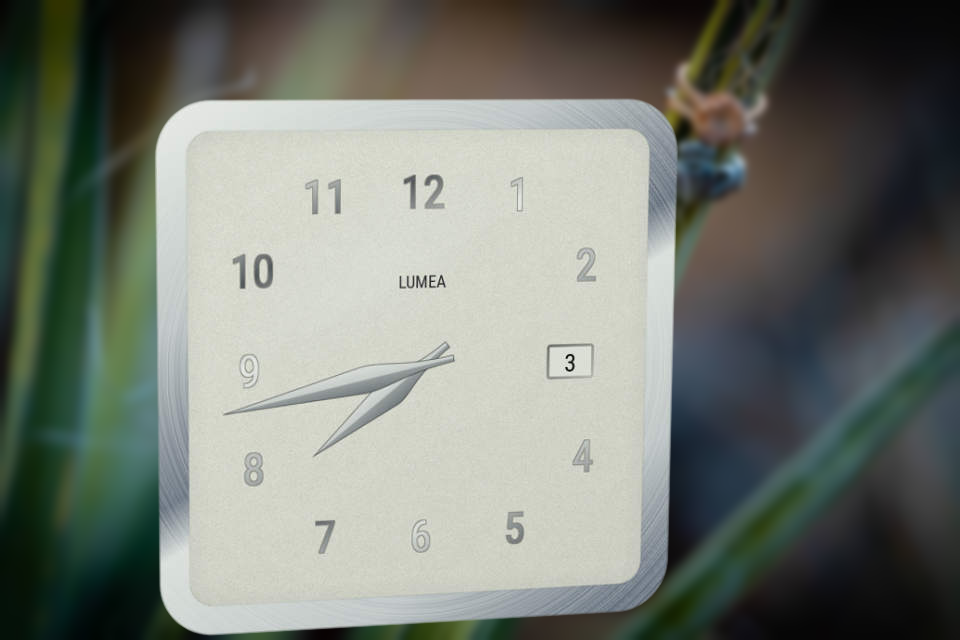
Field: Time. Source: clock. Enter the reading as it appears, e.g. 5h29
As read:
7h43
